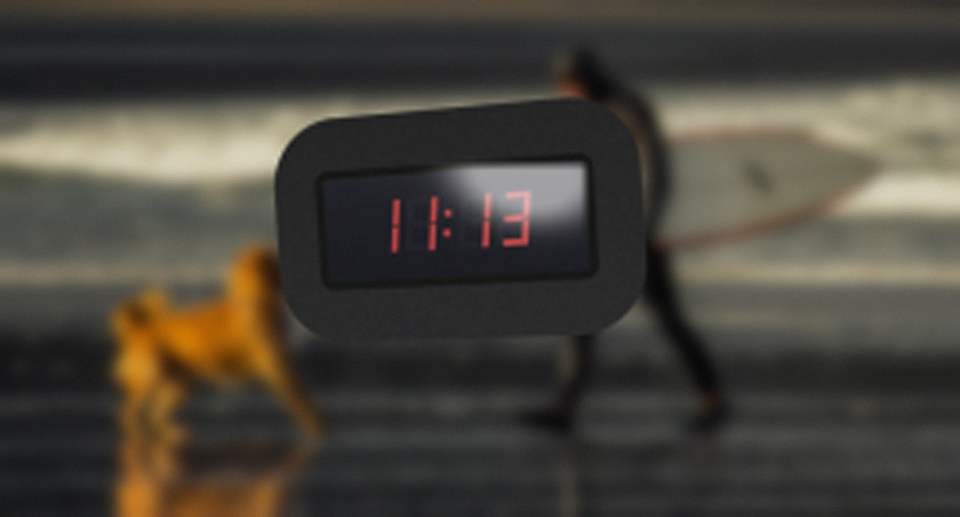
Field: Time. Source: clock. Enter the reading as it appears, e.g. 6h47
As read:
11h13
